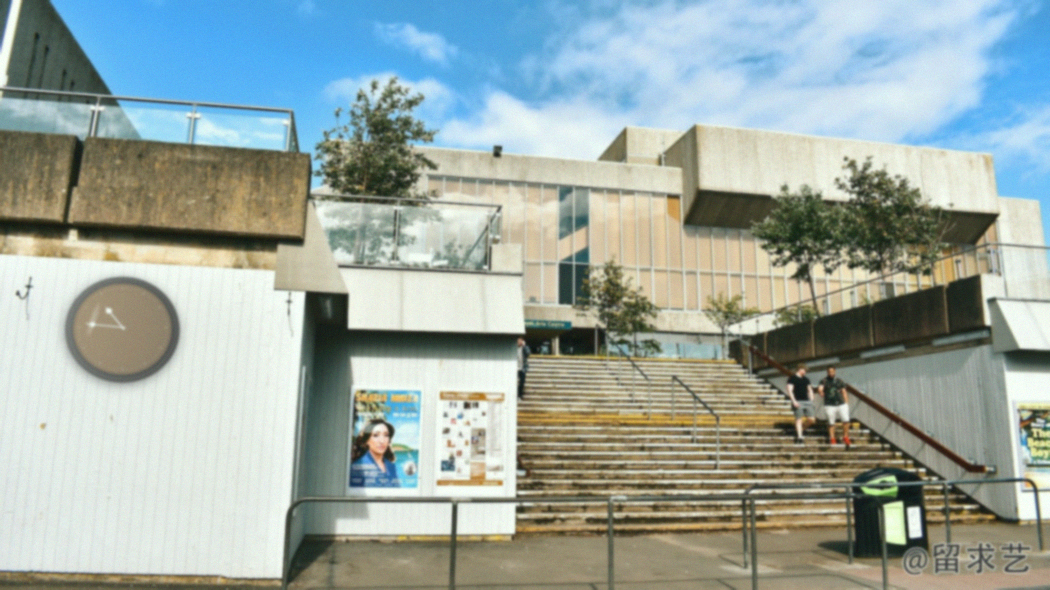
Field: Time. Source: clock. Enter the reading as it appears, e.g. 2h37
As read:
10h46
